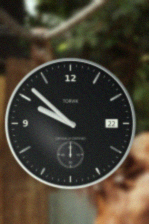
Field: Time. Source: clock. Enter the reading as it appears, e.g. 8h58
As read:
9h52
